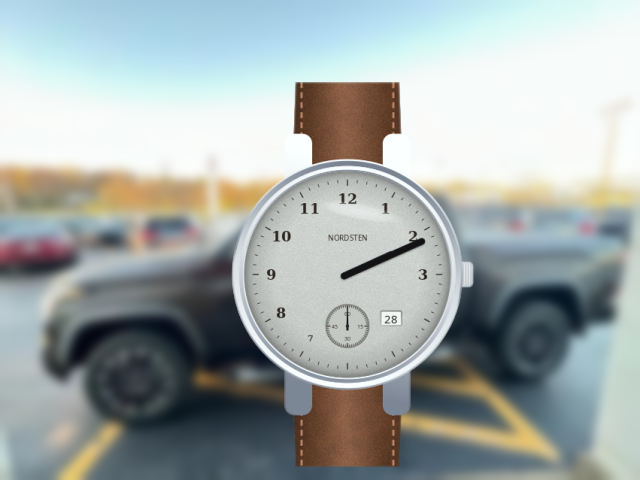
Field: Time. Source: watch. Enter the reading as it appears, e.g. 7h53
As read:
2h11
